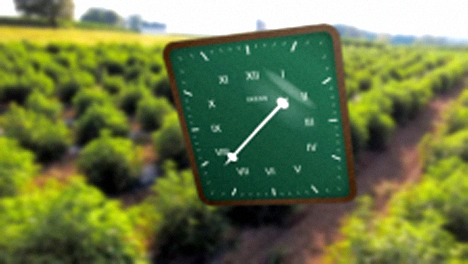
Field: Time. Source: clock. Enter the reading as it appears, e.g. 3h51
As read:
1h38
